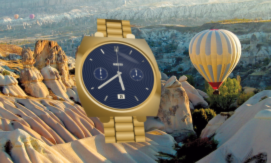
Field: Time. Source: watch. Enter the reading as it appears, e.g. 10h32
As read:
5h39
